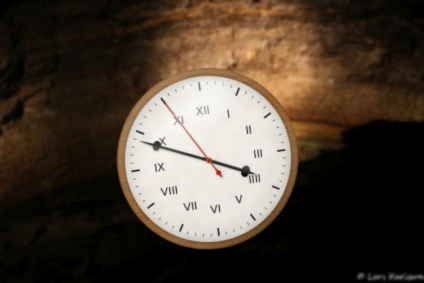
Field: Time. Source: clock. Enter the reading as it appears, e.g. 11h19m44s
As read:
3h48m55s
